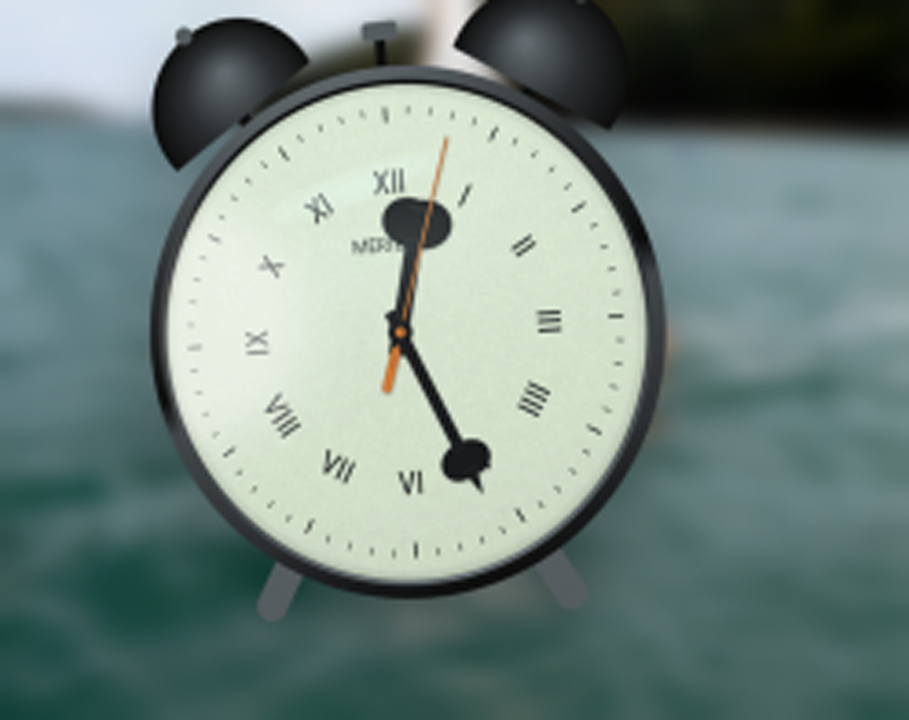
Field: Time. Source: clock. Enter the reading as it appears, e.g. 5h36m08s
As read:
12h26m03s
